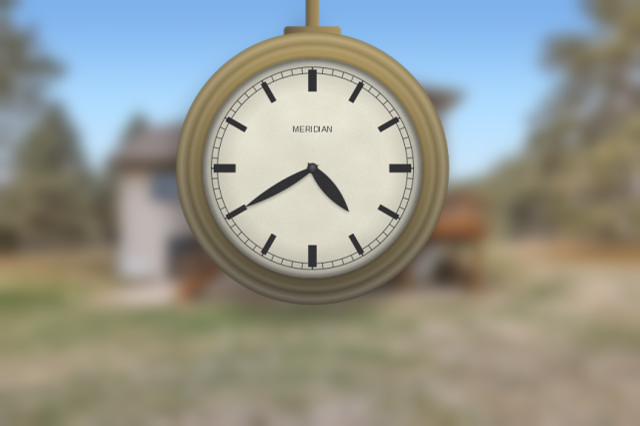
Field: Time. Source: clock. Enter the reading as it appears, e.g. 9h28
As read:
4h40
